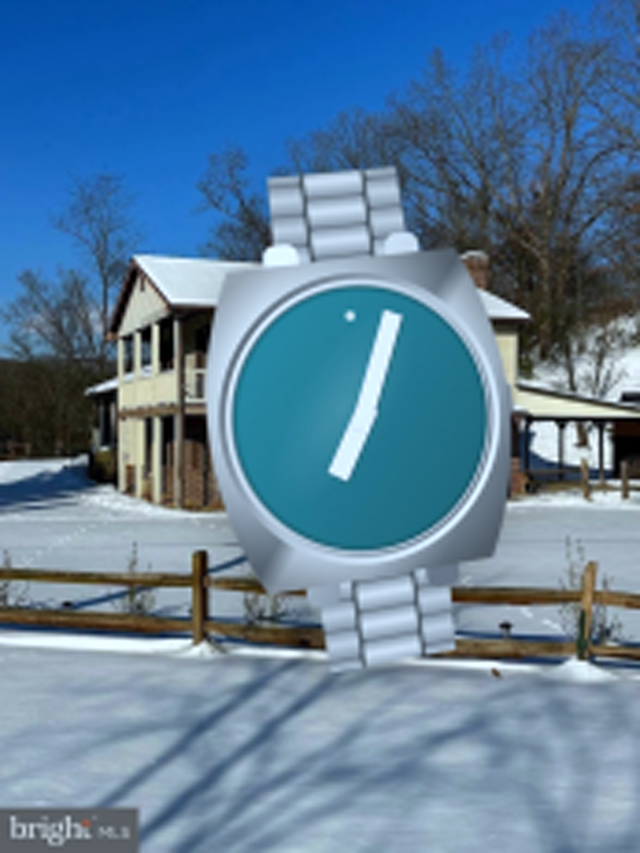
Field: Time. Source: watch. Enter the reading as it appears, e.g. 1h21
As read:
7h04
